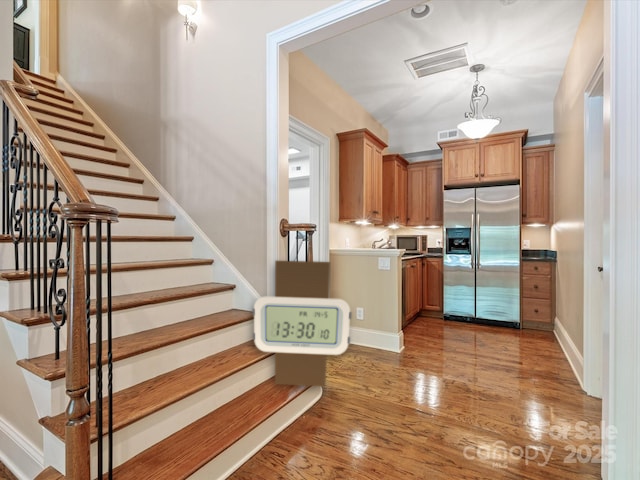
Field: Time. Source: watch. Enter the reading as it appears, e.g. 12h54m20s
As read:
13h30m10s
